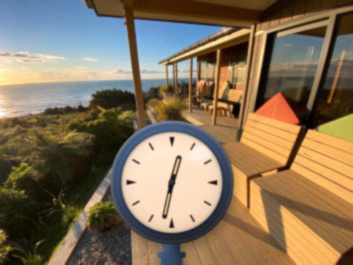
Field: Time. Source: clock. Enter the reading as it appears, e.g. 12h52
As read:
12h32
